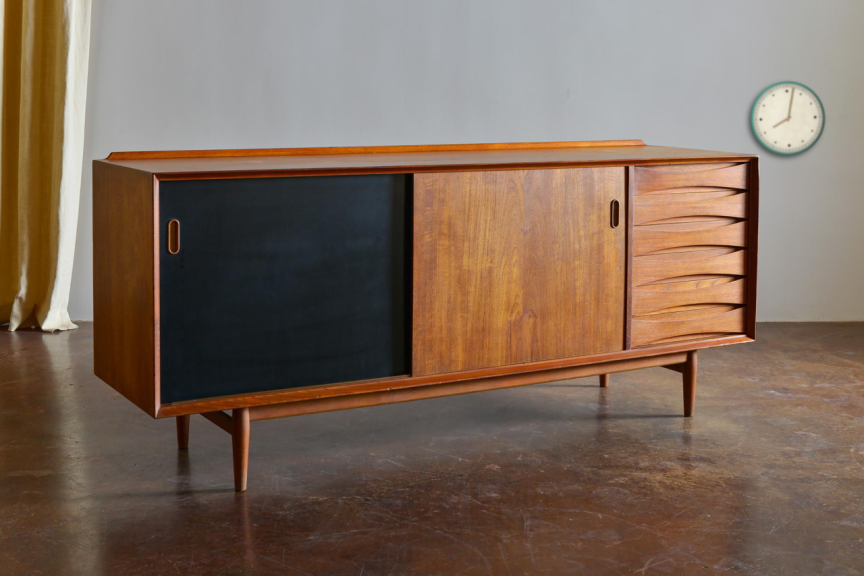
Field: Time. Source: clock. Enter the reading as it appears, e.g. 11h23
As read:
8h02
